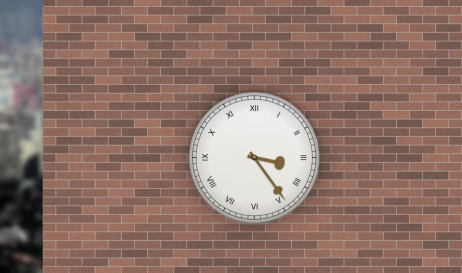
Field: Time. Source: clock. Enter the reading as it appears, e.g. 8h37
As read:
3h24
